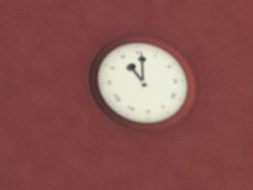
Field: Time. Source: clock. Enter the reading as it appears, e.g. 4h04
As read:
11h01
